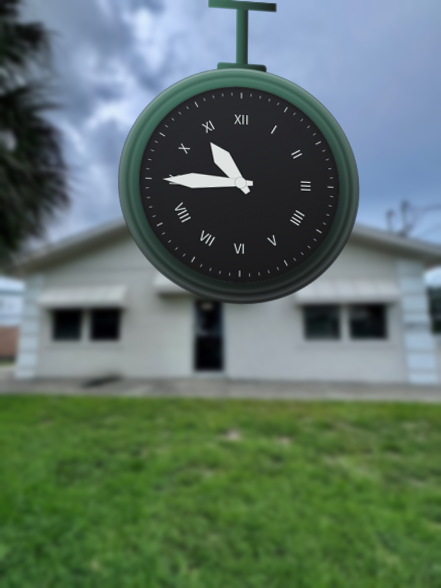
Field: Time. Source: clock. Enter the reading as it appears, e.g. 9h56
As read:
10h45
